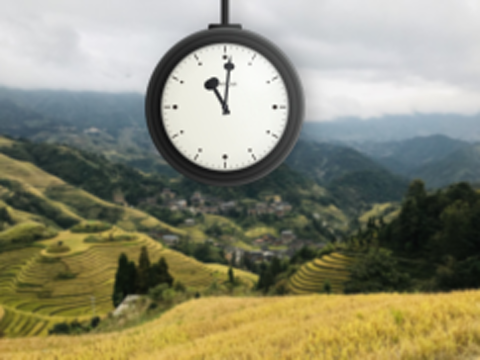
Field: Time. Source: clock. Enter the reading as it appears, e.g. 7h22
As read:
11h01
